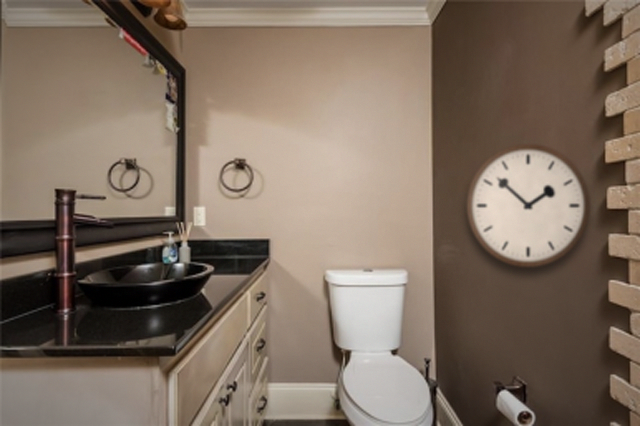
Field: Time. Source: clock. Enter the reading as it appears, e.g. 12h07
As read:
1h52
